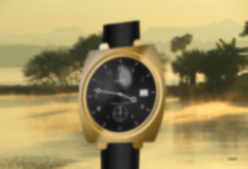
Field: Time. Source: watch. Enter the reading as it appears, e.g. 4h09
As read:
3h47
